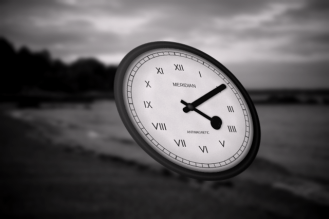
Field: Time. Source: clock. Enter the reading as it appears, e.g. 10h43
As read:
4h10
